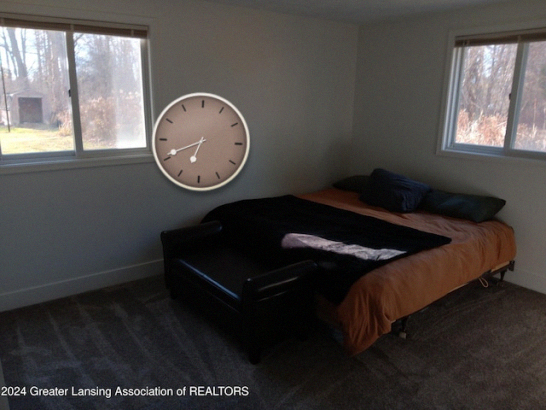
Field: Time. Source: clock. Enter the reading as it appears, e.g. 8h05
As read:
6h41
